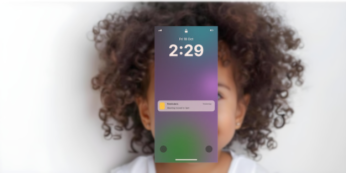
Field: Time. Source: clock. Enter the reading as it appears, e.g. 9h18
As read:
2h29
